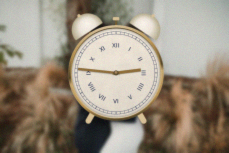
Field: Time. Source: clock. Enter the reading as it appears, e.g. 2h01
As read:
2h46
